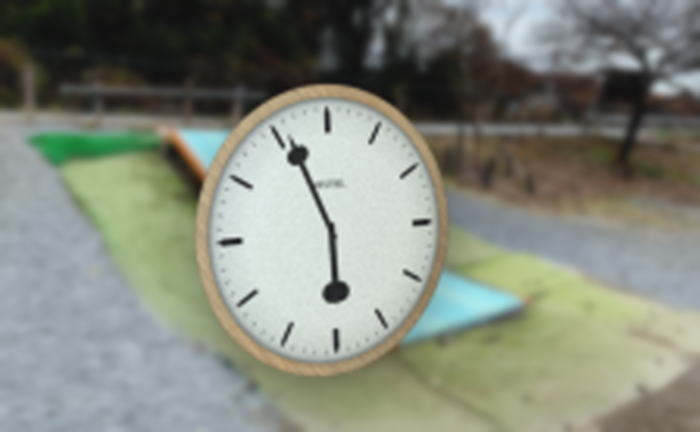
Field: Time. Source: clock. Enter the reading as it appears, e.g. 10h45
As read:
5h56
